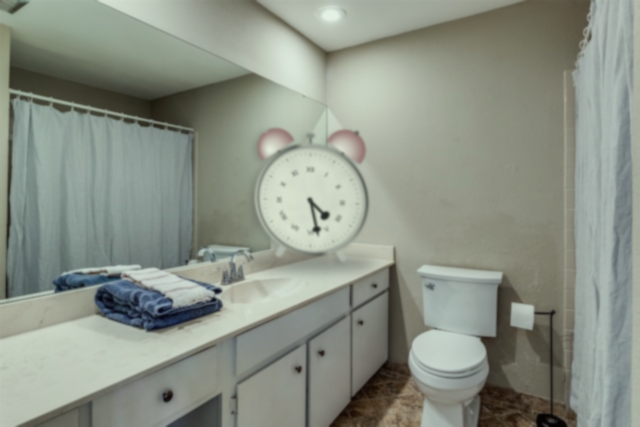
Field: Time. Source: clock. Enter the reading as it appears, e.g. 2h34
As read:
4h28
